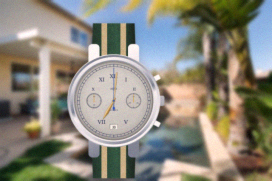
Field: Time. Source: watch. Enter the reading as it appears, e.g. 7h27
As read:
7h01
